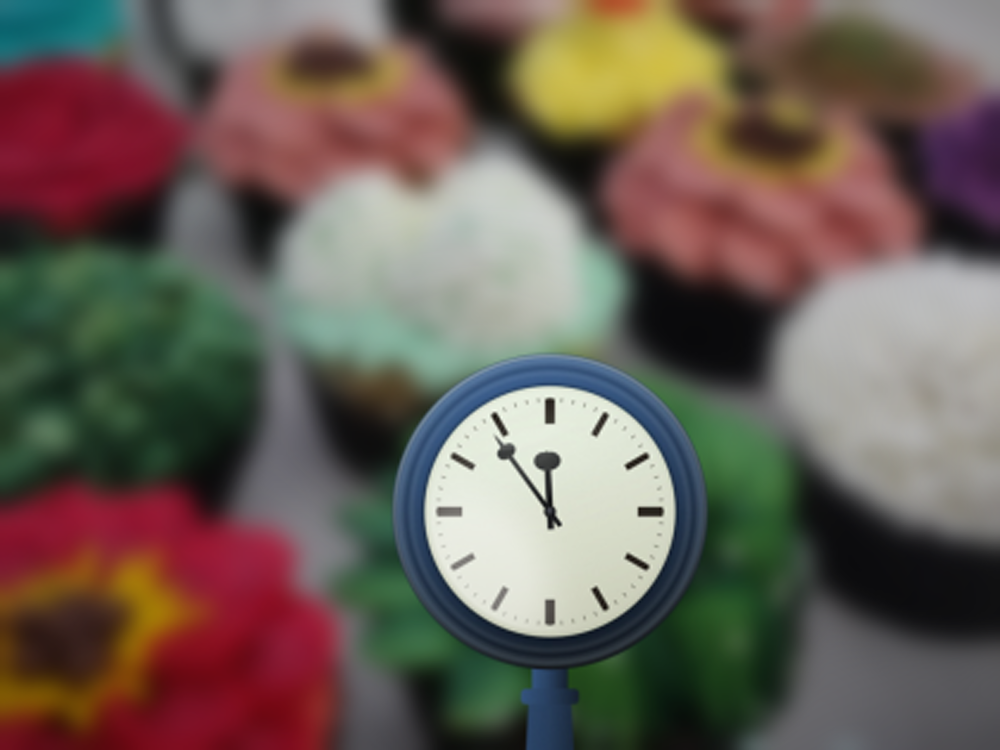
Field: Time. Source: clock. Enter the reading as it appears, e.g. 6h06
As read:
11h54
